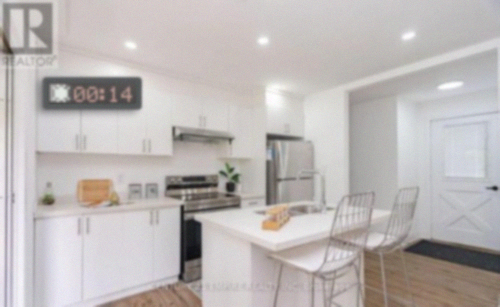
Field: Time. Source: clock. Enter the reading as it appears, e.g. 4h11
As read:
0h14
